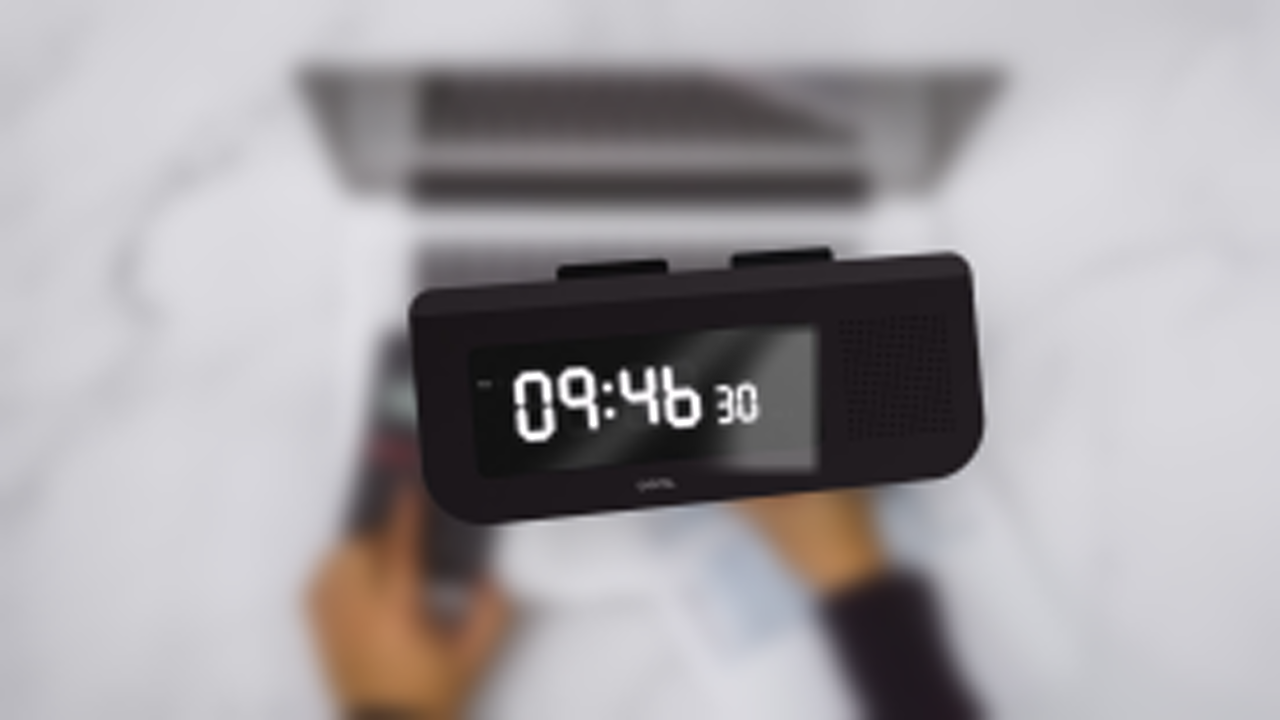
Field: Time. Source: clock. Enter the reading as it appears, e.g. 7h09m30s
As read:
9h46m30s
